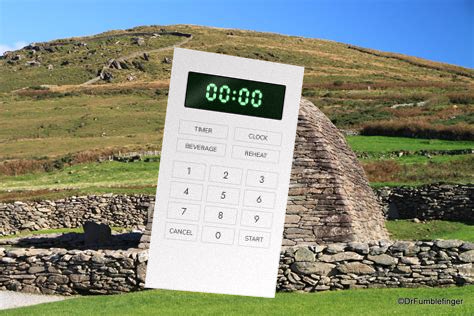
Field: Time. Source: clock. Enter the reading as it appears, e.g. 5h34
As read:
0h00
